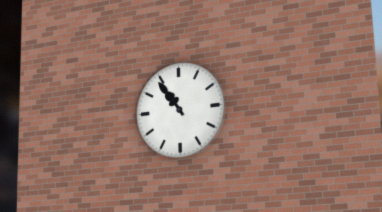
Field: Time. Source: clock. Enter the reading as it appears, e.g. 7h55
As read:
10h54
